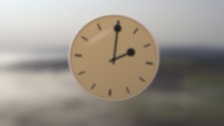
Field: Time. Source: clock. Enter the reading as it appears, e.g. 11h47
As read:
2h00
